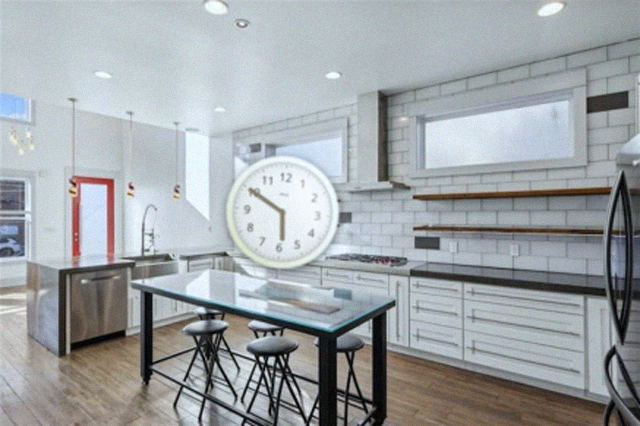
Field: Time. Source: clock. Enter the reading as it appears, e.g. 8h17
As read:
5h50
